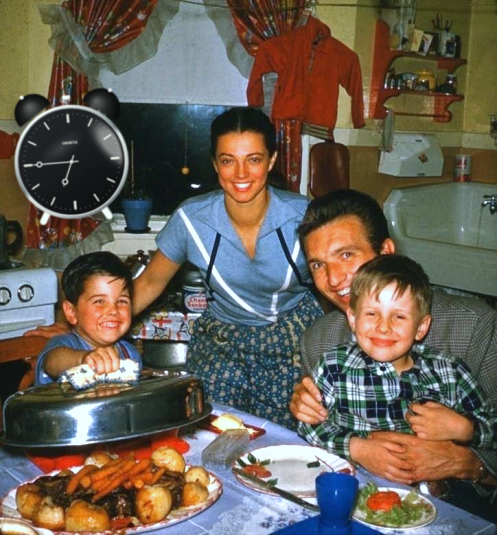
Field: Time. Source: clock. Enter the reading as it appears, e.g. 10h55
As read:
6h45
